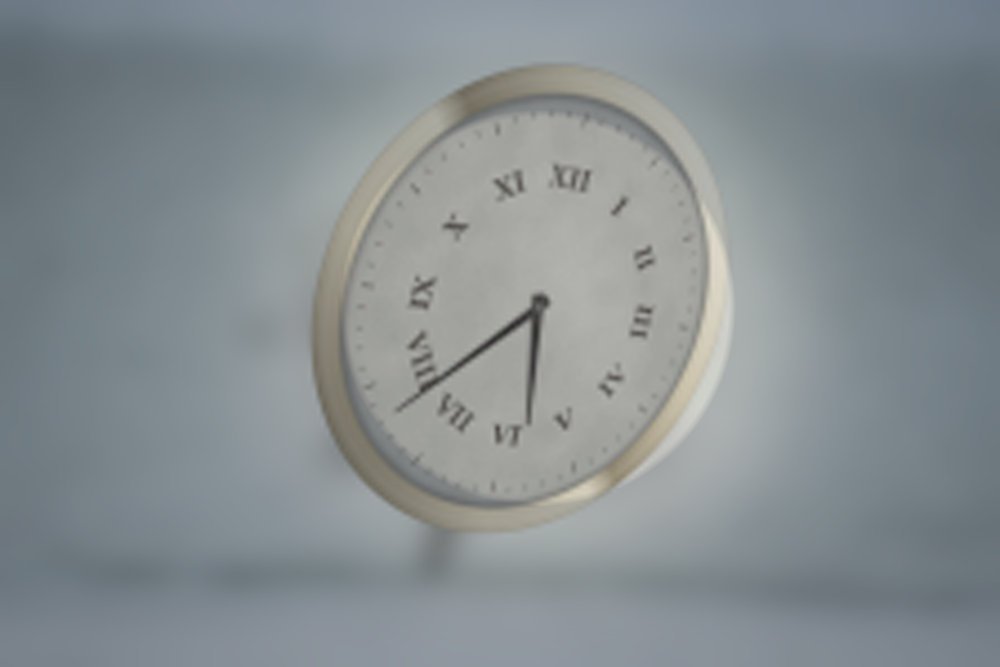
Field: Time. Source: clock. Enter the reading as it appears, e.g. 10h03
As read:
5h38
